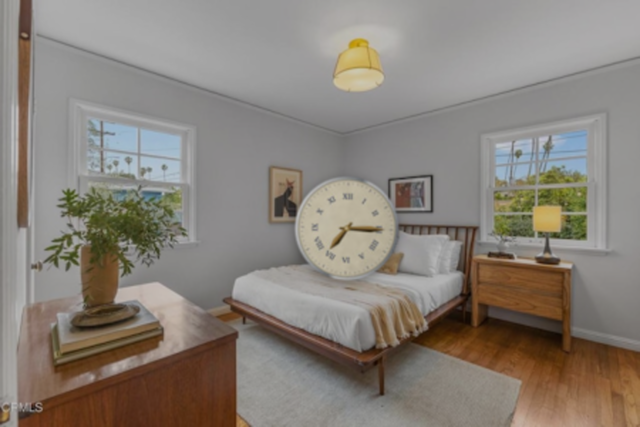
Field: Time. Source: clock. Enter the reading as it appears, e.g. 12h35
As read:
7h15
